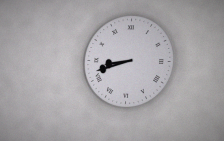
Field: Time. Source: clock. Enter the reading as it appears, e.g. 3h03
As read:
8h42
